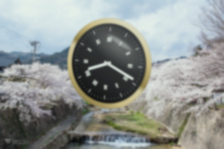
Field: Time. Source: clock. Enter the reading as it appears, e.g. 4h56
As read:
8h19
